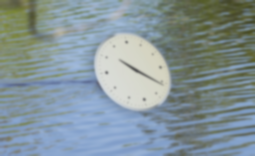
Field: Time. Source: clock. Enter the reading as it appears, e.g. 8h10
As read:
10h21
